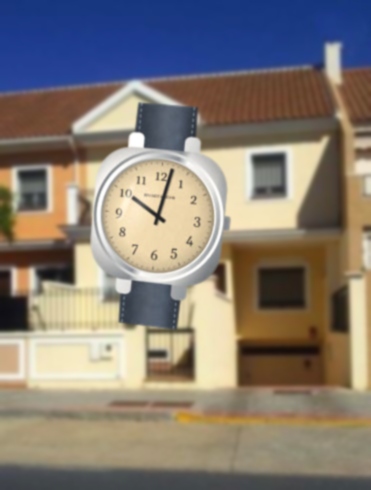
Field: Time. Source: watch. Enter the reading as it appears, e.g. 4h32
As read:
10h02
